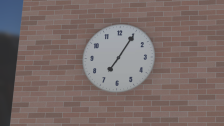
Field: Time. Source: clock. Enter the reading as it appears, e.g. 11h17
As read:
7h05
